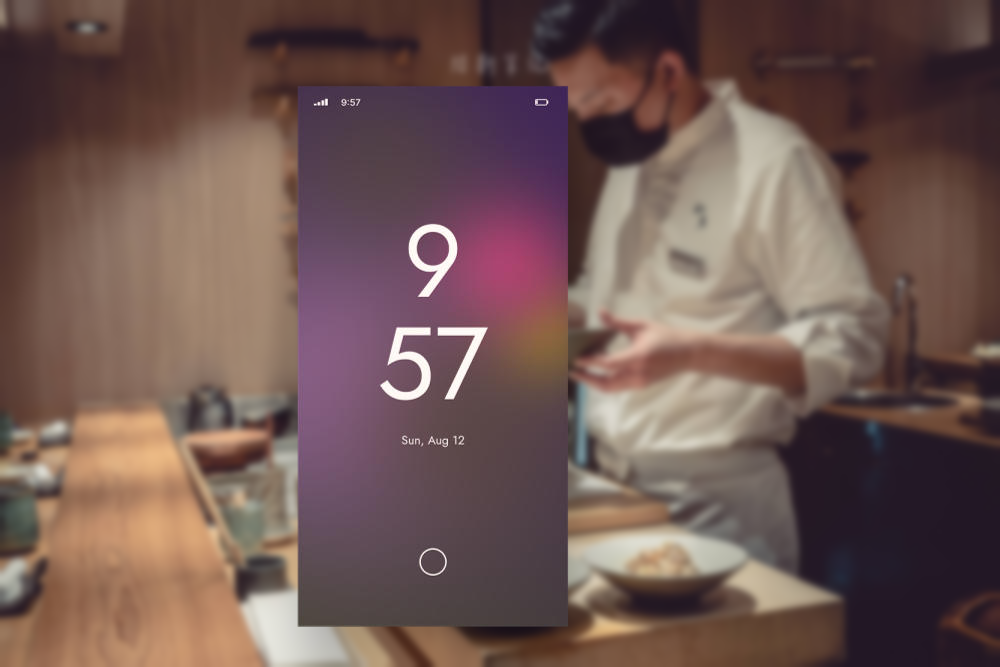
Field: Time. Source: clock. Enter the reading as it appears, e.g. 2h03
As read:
9h57
